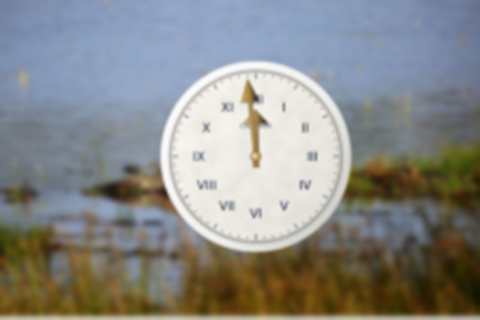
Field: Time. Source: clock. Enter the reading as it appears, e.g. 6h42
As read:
11h59
